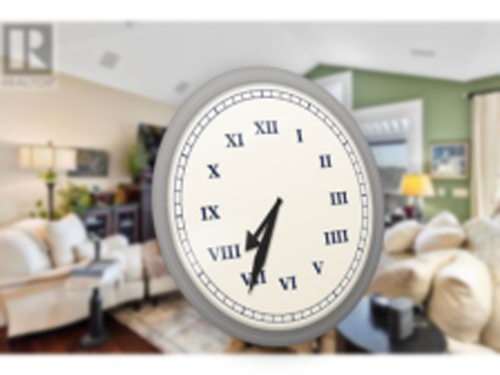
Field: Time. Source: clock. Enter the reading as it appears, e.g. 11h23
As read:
7h35
